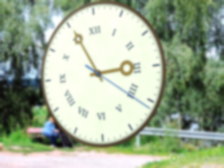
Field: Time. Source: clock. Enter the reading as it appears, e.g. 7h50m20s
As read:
2h55m21s
